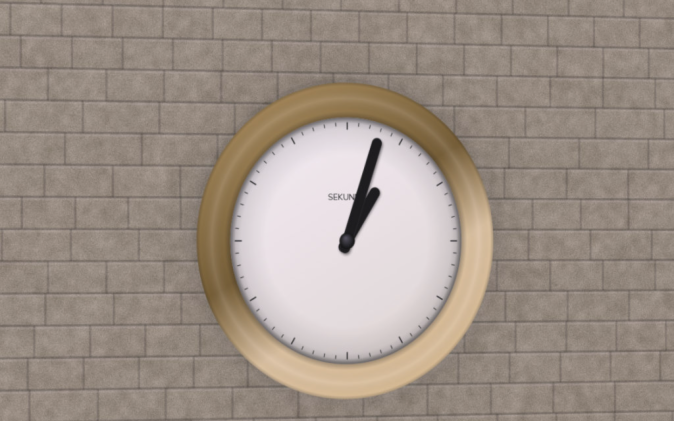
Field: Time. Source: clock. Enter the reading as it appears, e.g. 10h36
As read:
1h03
